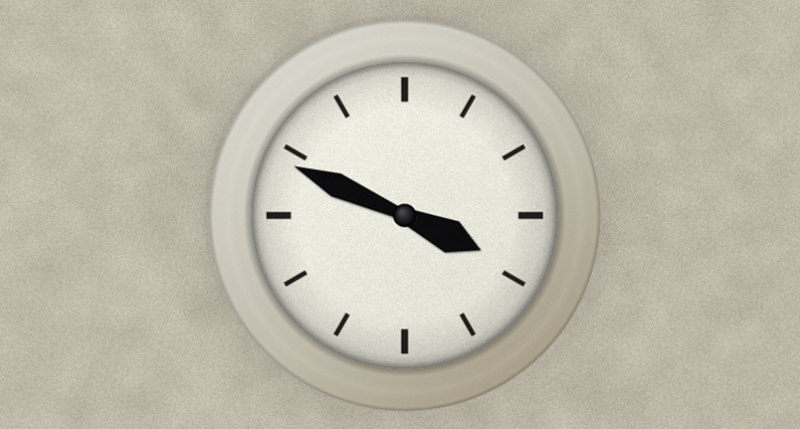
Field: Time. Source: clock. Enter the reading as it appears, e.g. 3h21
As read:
3h49
